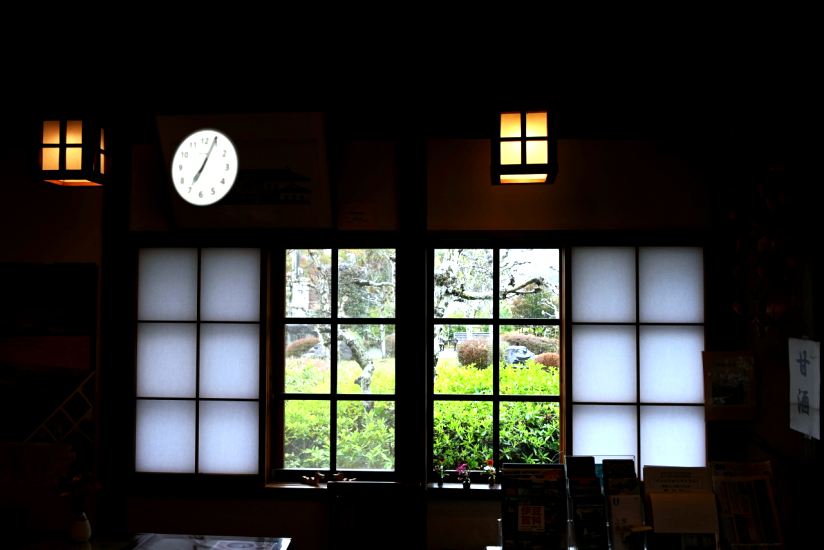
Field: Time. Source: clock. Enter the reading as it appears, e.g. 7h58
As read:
7h04
